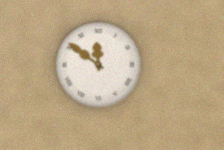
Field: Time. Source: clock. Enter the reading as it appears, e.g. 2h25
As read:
11h51
